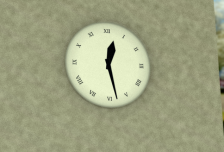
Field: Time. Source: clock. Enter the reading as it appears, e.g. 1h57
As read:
12h28
